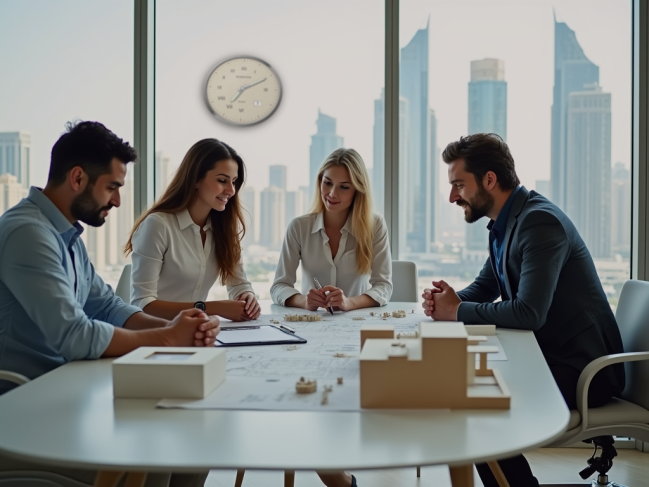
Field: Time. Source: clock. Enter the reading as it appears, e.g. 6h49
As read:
7h10
